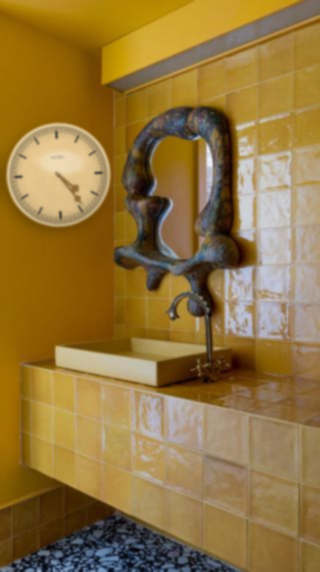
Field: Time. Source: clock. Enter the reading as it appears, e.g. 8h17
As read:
4h24
